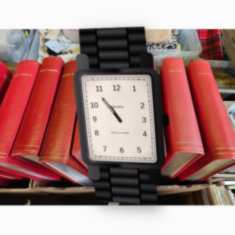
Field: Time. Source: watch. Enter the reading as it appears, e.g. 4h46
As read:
10h54
